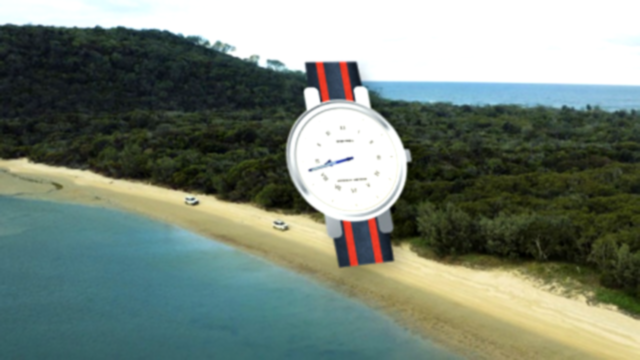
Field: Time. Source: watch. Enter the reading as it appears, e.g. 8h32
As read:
8h43
